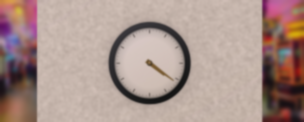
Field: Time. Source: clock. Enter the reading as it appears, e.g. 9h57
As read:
4h21
